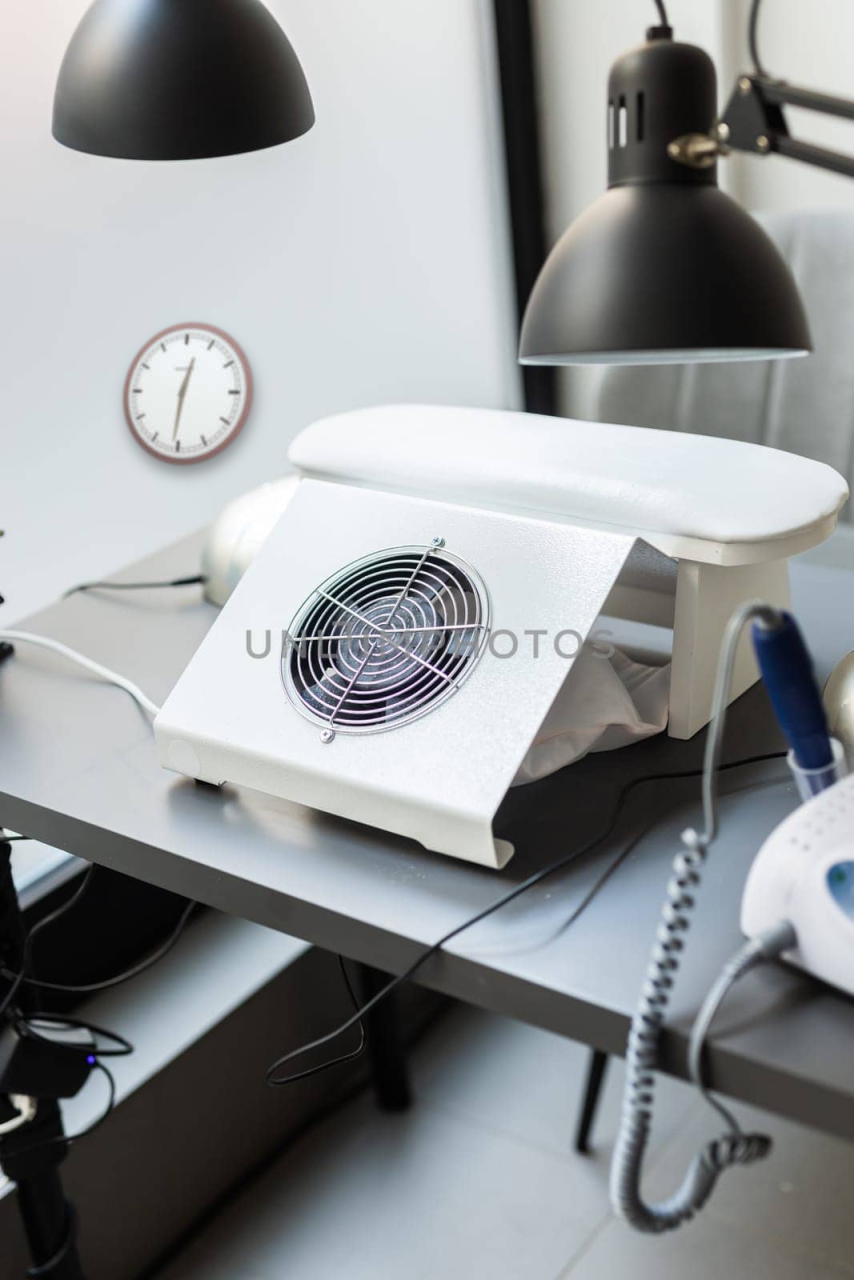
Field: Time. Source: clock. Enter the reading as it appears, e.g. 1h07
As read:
12h31
